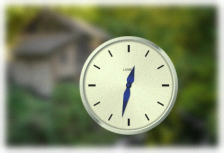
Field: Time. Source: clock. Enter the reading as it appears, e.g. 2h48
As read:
12h32
